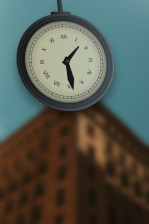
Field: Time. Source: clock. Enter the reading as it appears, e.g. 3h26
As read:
1h29
